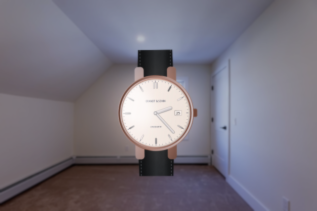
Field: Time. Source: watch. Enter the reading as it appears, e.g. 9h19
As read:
2h23
